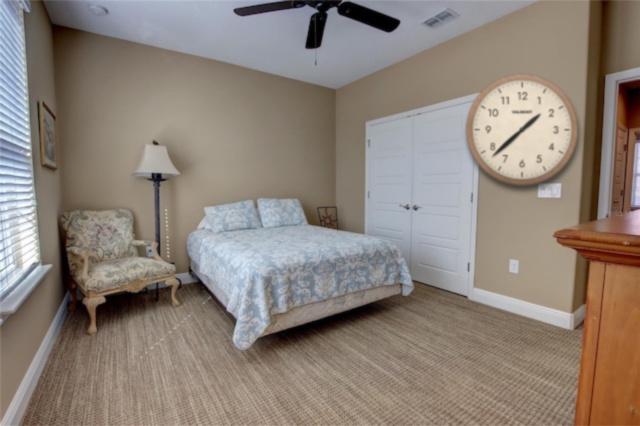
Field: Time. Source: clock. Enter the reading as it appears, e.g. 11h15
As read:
1h38
